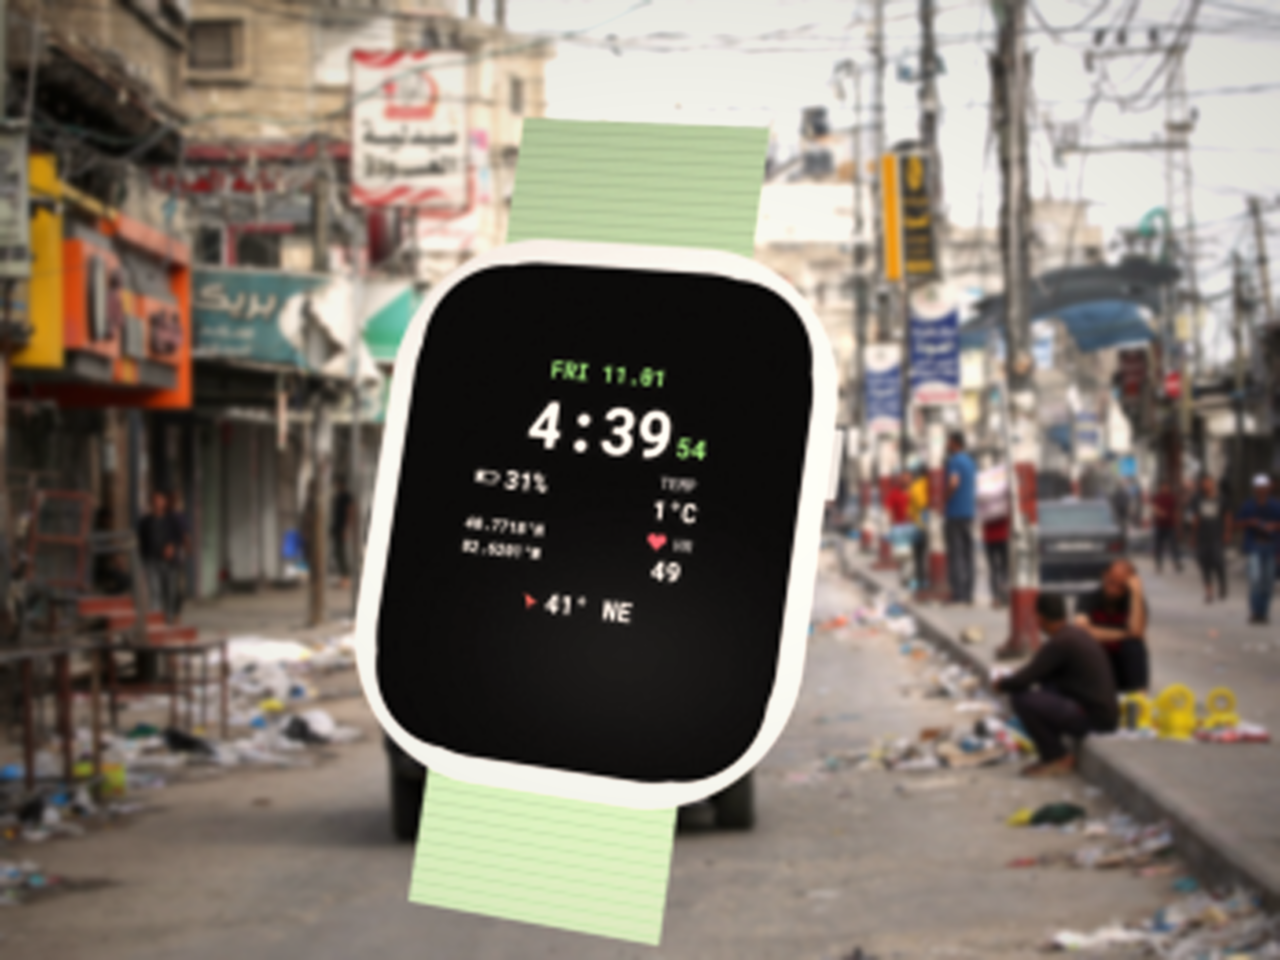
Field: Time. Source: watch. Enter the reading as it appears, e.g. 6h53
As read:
4h39
